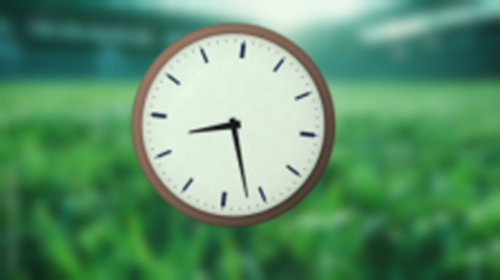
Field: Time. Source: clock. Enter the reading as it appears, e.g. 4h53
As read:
8h27
